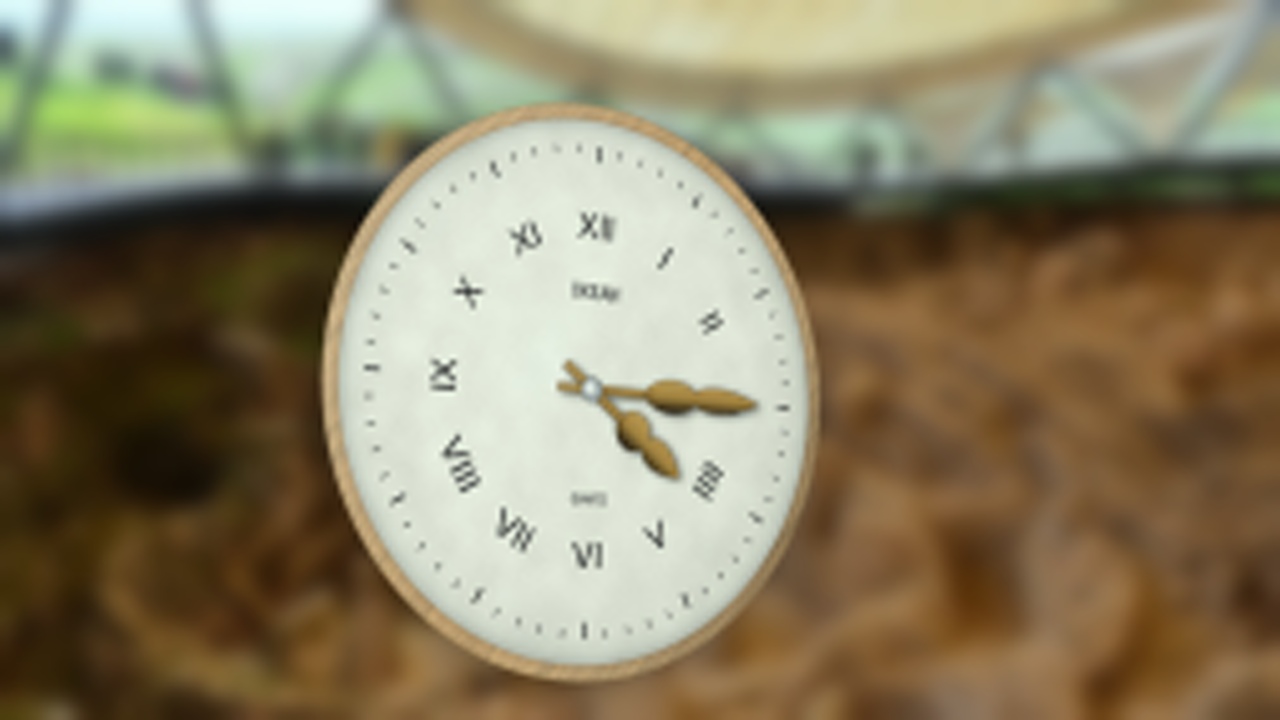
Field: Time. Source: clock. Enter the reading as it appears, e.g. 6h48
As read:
4h15
